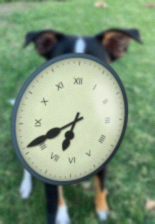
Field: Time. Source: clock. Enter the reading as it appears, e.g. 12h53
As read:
6h41
